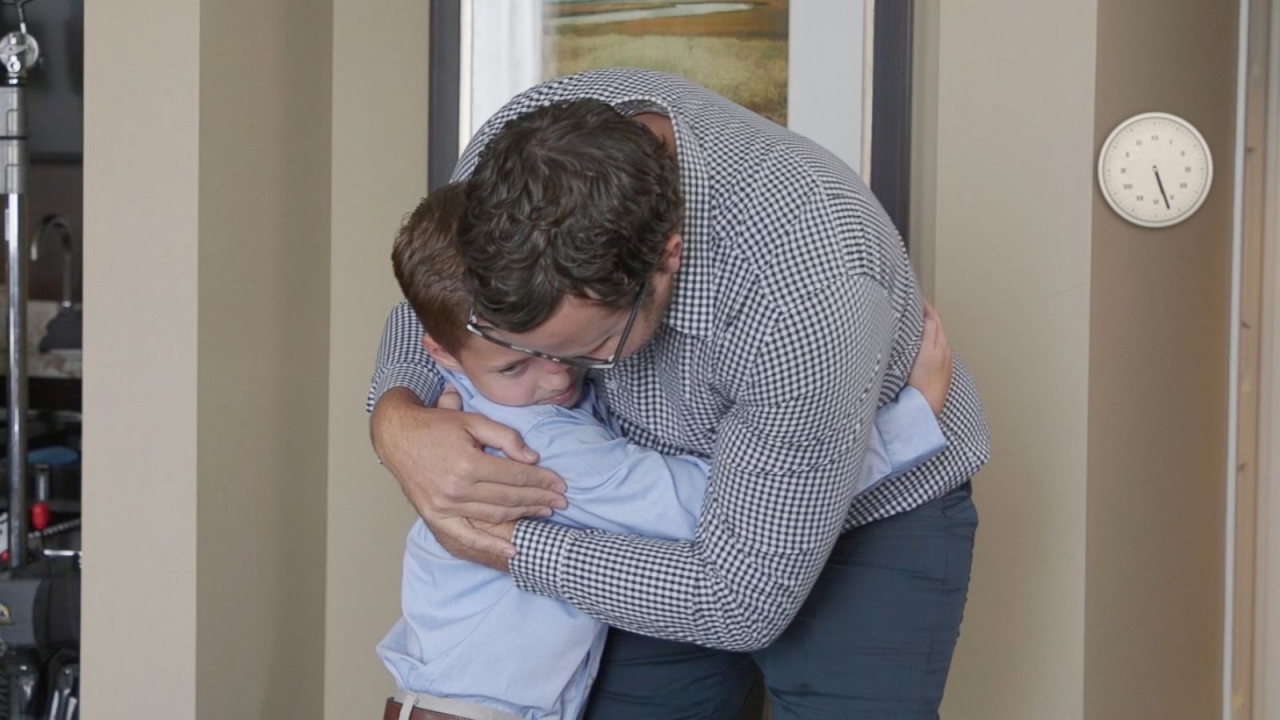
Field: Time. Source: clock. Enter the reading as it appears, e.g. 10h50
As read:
5h27
